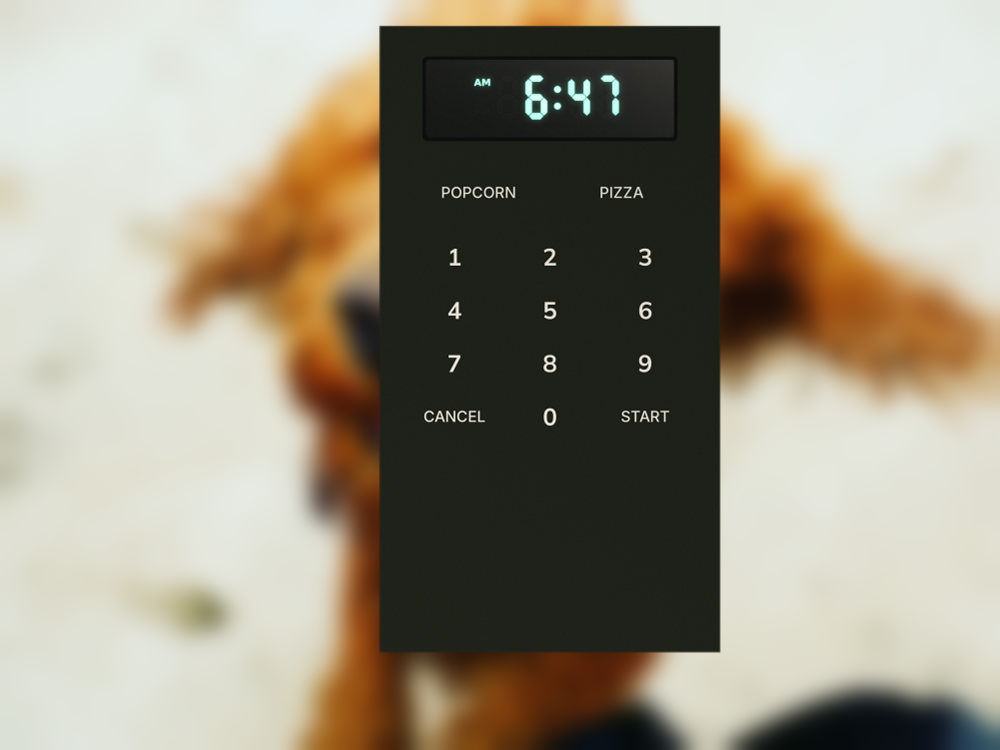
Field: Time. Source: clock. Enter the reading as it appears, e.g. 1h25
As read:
6h47
